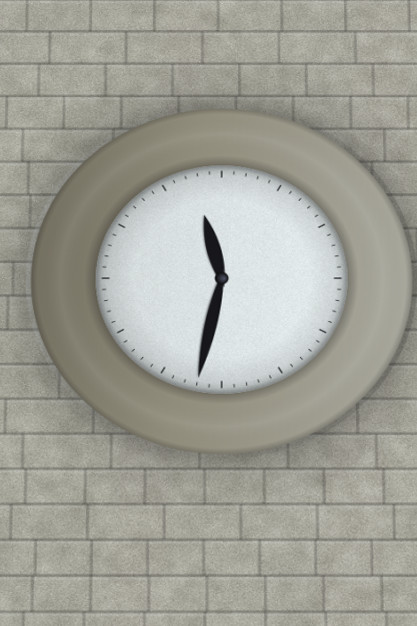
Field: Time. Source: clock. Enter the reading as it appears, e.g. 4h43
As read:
11h32
